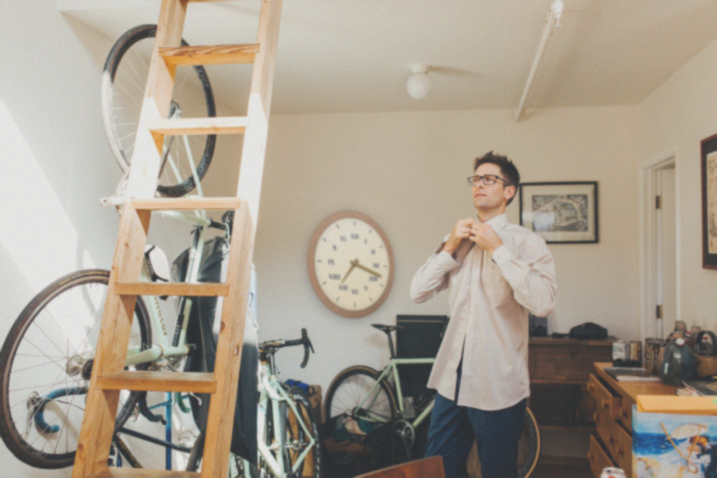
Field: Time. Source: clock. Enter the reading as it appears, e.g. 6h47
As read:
7h18
